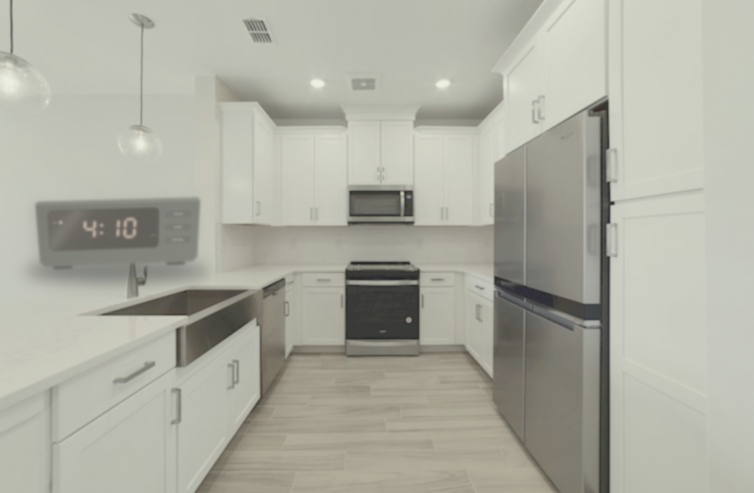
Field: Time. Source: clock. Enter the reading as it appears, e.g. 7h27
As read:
4h10
